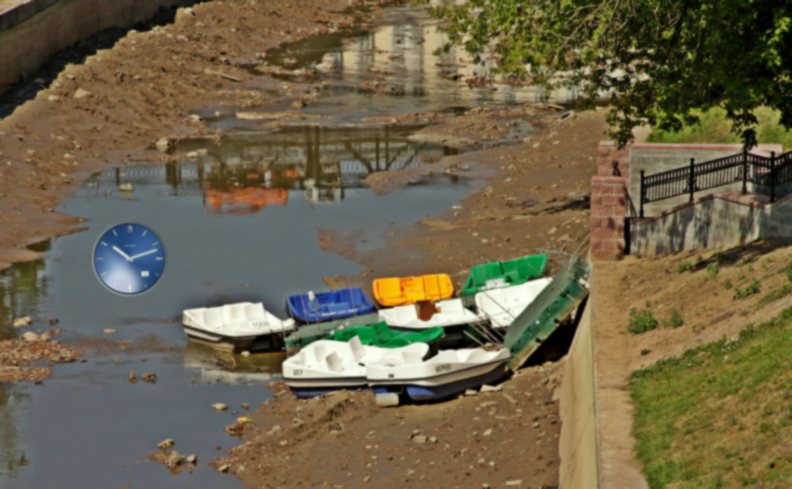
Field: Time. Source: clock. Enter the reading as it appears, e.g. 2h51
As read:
10h12
